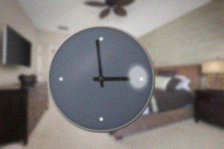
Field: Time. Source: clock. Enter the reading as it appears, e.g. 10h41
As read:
2h59
